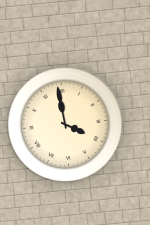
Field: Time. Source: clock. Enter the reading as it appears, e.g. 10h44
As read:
3h59
